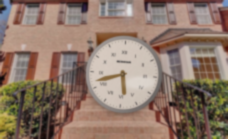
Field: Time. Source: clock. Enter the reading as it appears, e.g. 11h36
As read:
5h42
